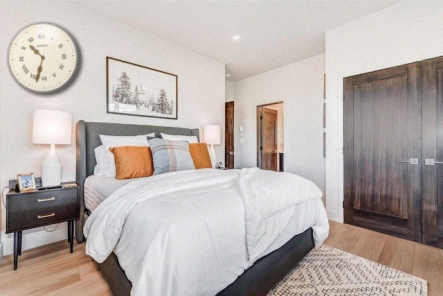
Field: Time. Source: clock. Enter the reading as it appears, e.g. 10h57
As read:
10h33
